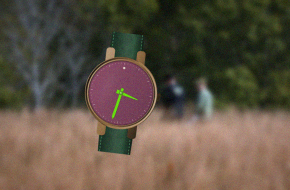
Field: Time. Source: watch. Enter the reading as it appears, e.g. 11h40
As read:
3h32
